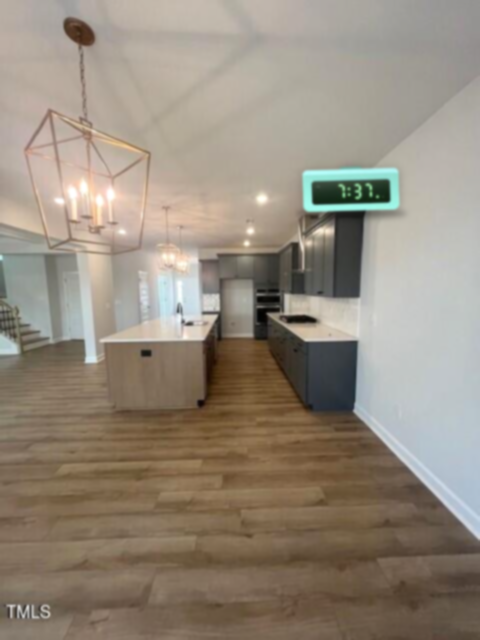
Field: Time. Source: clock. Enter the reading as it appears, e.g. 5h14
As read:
7h37
